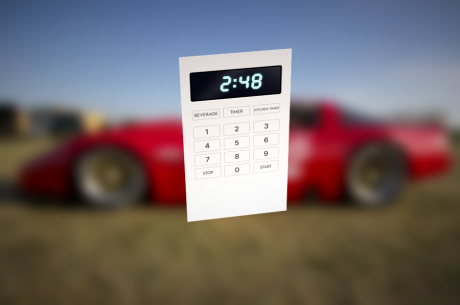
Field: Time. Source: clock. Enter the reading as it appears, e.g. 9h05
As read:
2h48
